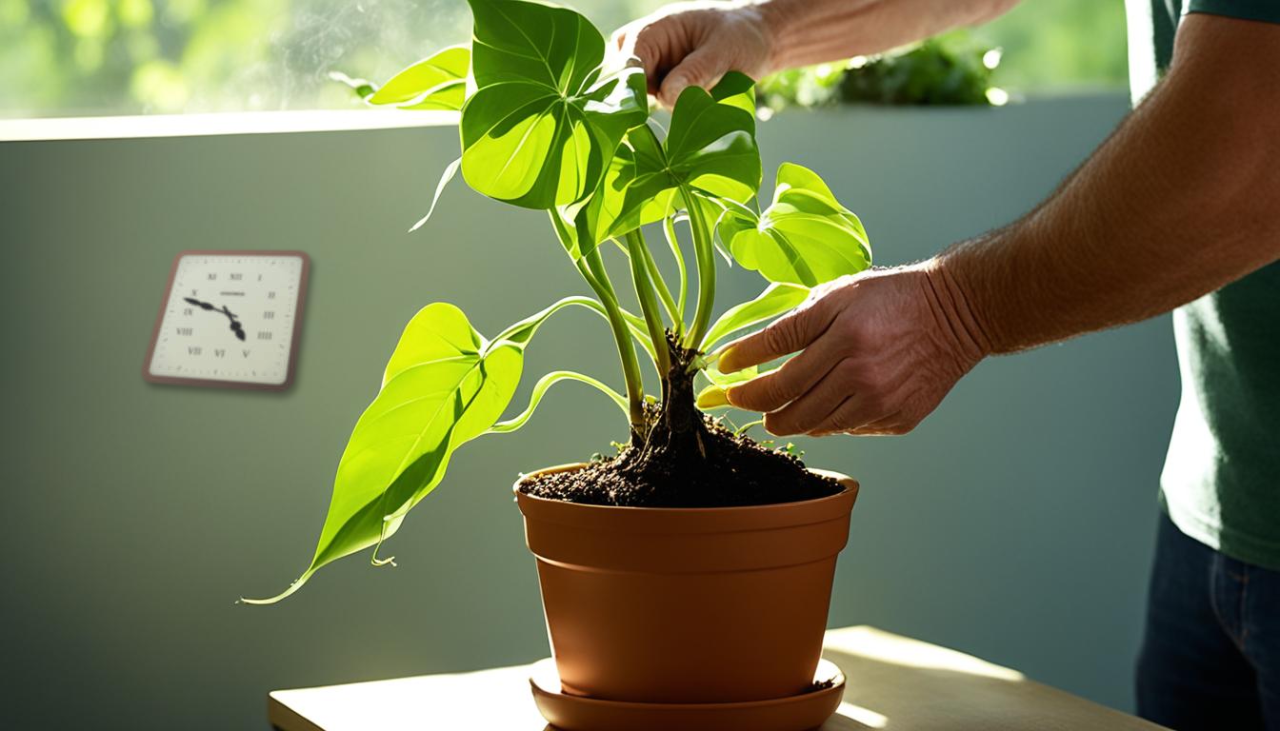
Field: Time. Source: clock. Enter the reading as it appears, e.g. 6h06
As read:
4h48
